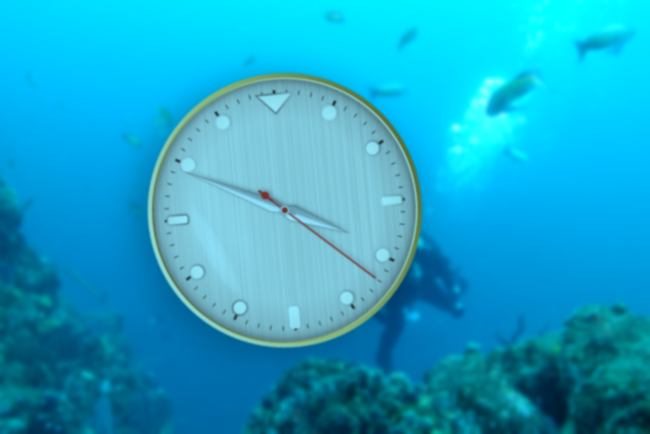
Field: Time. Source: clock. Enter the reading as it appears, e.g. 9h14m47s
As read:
3h49m22s
